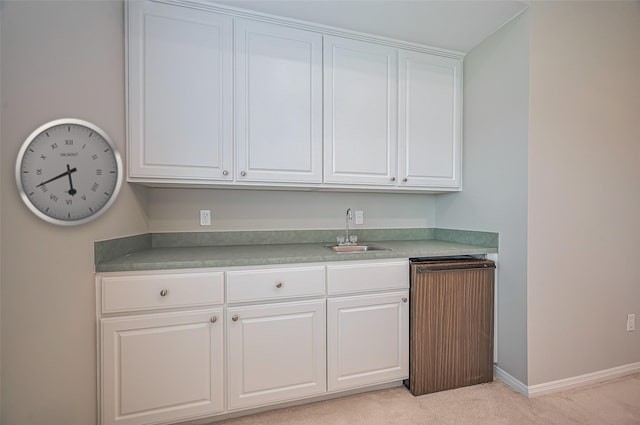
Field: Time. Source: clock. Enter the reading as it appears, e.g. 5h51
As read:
5h41
